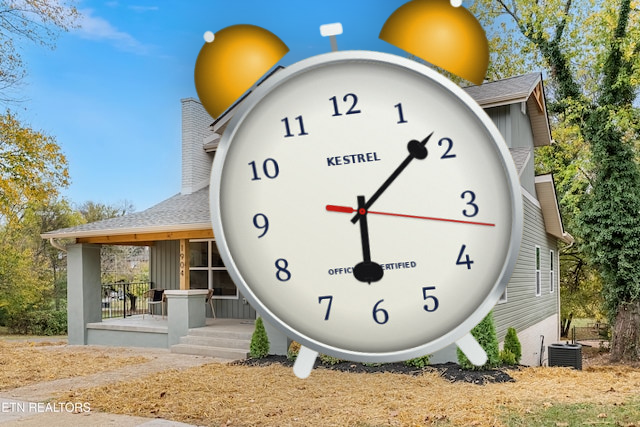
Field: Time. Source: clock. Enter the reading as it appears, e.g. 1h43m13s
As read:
6h08m17s
